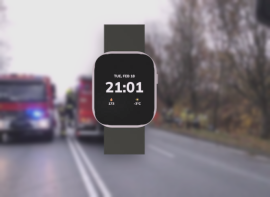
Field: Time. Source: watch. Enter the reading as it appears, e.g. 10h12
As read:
21h01
